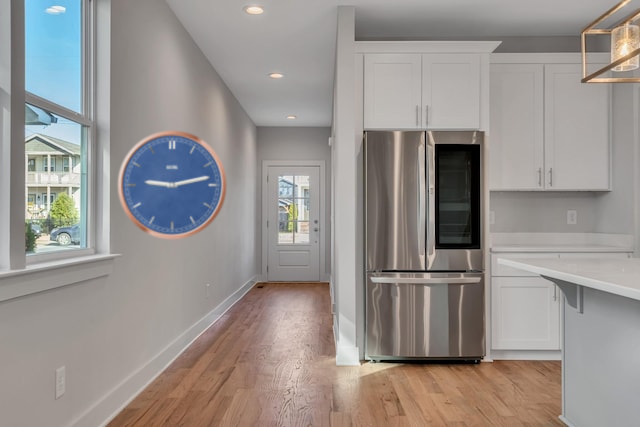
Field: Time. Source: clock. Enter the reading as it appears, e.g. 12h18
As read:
9h13
